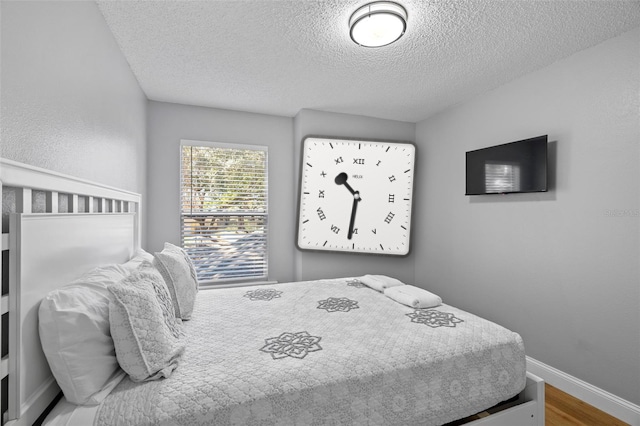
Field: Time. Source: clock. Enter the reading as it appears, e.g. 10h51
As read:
10h31
